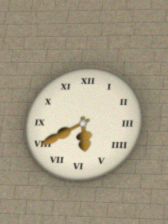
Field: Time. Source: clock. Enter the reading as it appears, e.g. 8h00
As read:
5h40
